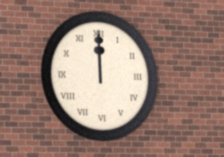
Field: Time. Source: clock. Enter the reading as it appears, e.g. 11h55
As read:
12h00
